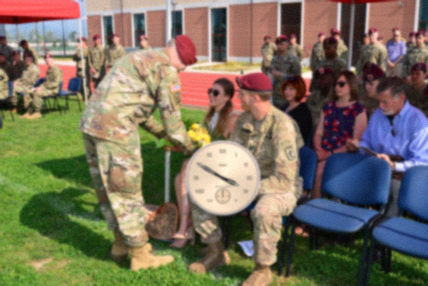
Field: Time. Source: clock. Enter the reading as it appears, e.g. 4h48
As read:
3h50
